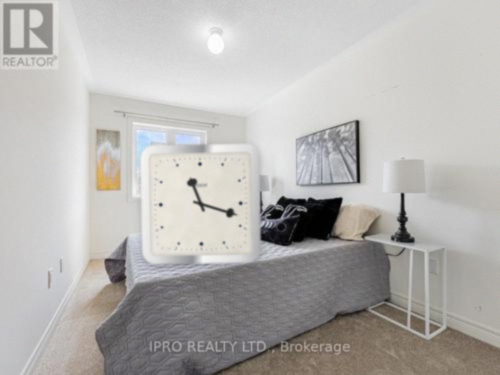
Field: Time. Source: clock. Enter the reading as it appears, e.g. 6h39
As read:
11h18
